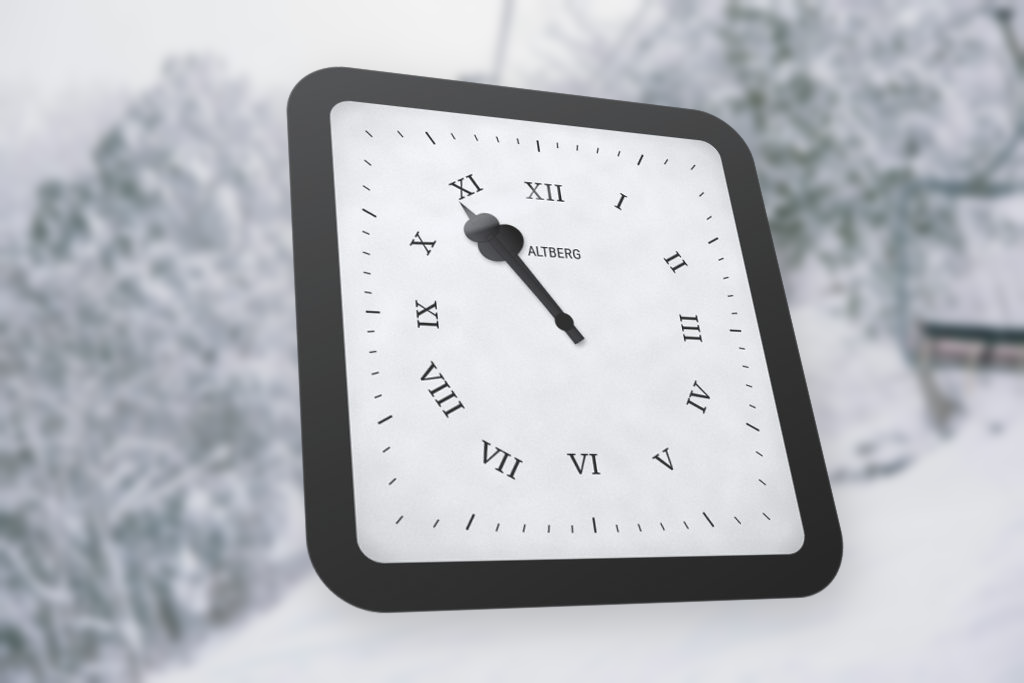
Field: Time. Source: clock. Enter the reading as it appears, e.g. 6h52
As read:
10h54
